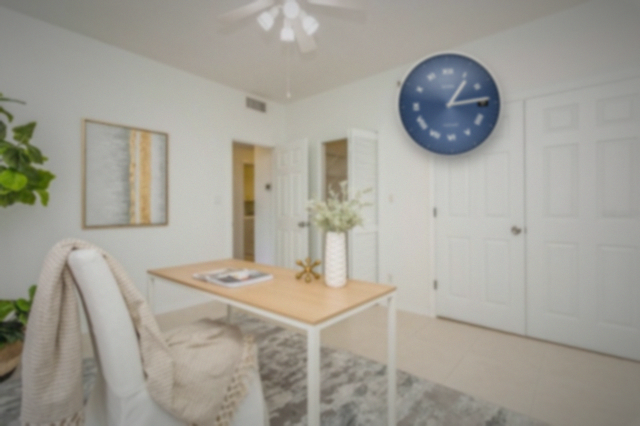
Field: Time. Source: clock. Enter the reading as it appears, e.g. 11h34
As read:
1h14
